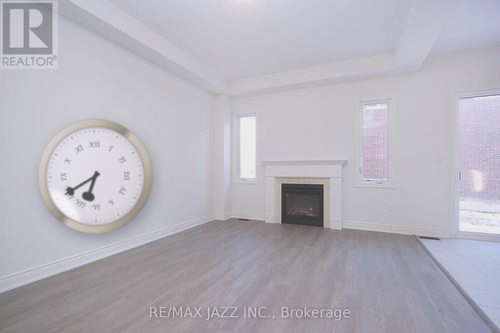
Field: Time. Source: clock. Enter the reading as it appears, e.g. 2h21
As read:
6h40
